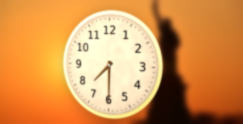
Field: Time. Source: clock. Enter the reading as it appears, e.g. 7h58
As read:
7h30
